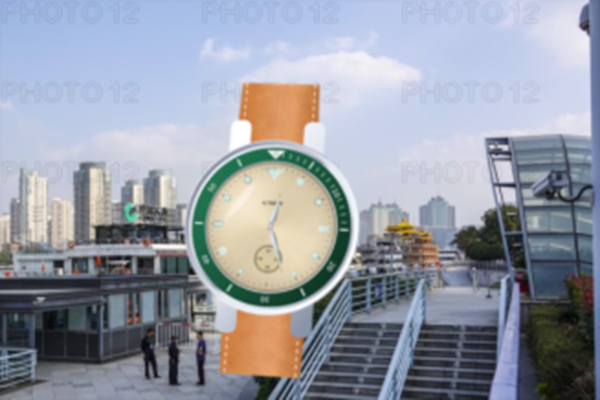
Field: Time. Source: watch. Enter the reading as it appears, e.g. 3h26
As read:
12h27
